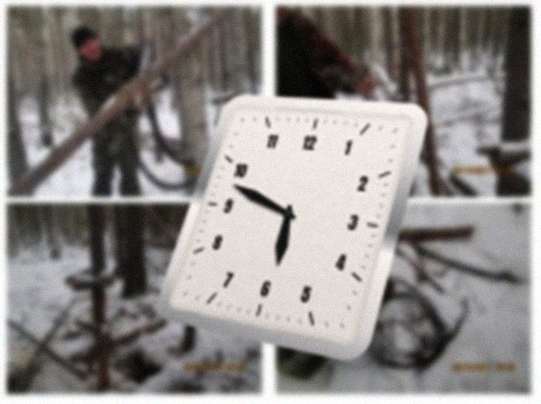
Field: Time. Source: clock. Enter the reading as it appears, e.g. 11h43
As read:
5h48
